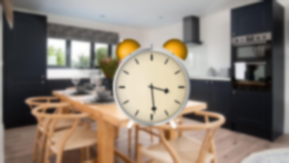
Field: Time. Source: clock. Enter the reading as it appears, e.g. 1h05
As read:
3h29
